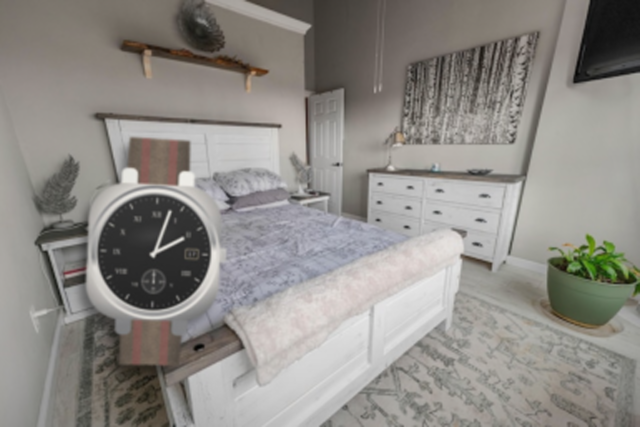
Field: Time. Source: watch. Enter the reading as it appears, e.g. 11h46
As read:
2h03
